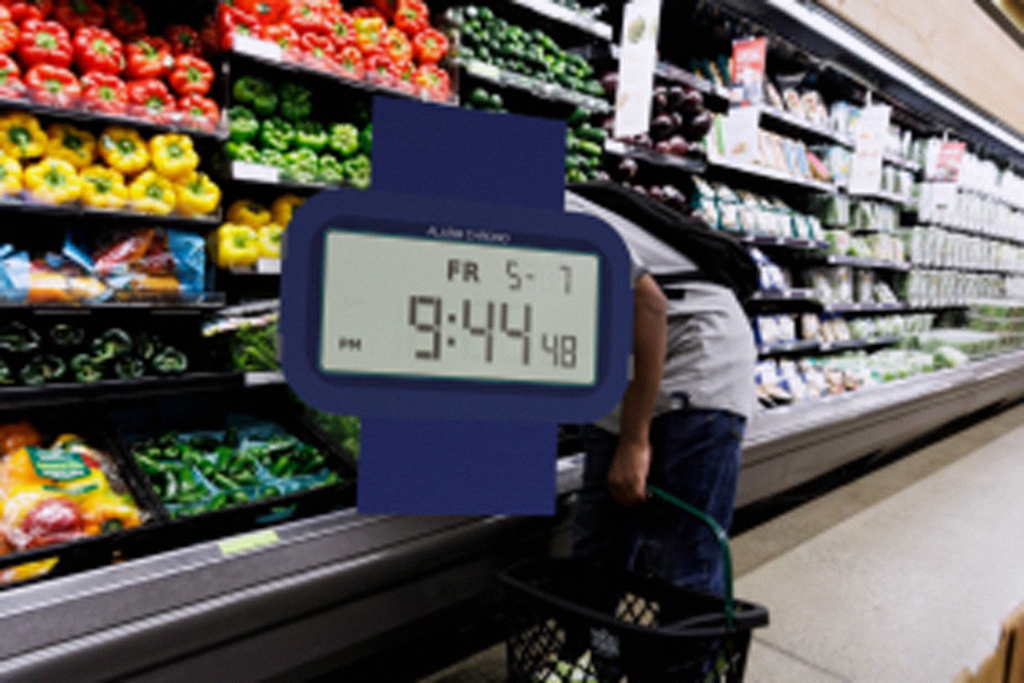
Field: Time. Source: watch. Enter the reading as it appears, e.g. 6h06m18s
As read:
9h44m48s
